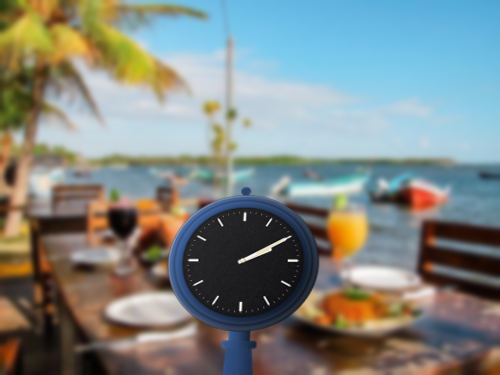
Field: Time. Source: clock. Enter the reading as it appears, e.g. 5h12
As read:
2h10
